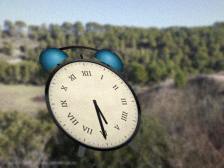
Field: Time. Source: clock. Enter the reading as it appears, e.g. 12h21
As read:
5h30
